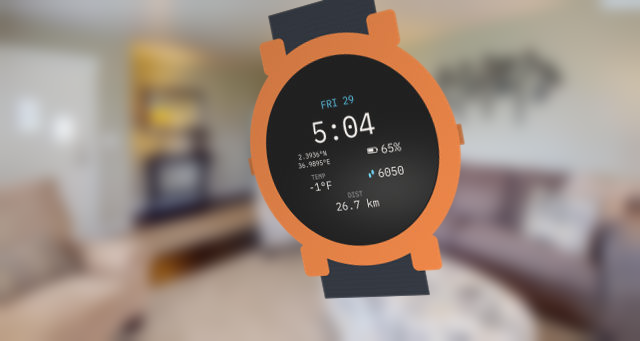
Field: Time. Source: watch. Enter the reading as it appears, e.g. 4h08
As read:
5h04
